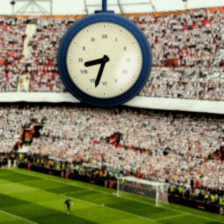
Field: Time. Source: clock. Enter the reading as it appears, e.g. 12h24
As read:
8h33
